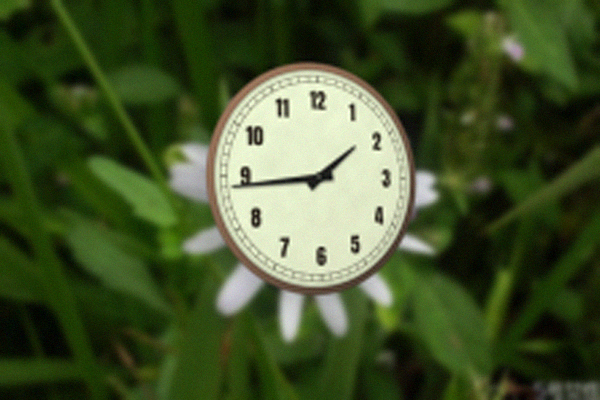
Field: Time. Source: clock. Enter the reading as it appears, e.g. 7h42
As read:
1h44
